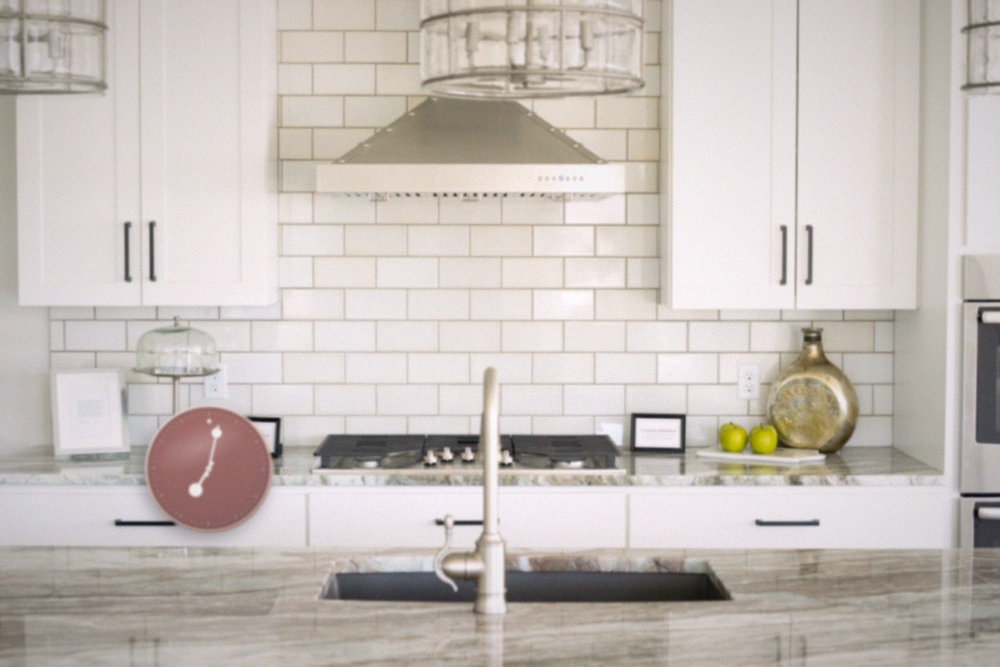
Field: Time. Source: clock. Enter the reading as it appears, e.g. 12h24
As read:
7h02
